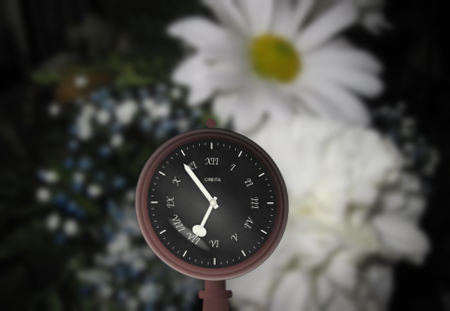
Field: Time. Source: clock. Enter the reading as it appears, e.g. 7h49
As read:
6h54
